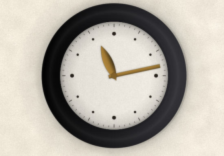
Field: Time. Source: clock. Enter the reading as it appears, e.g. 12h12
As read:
11h13
